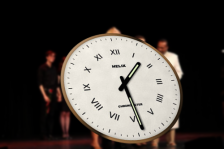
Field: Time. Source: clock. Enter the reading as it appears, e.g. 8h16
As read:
1h29
